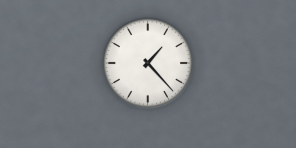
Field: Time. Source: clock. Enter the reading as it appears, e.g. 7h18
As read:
1h23
